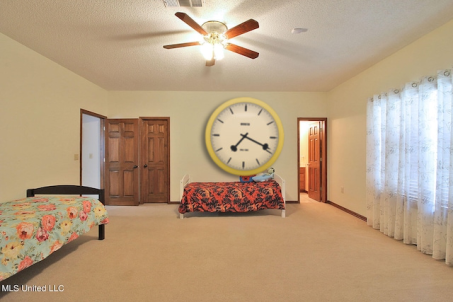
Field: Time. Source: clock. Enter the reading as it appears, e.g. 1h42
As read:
7h19
